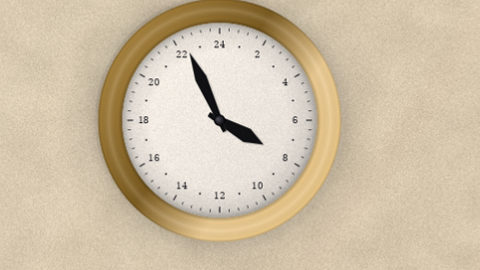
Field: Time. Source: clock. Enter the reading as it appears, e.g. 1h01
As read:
7h56
